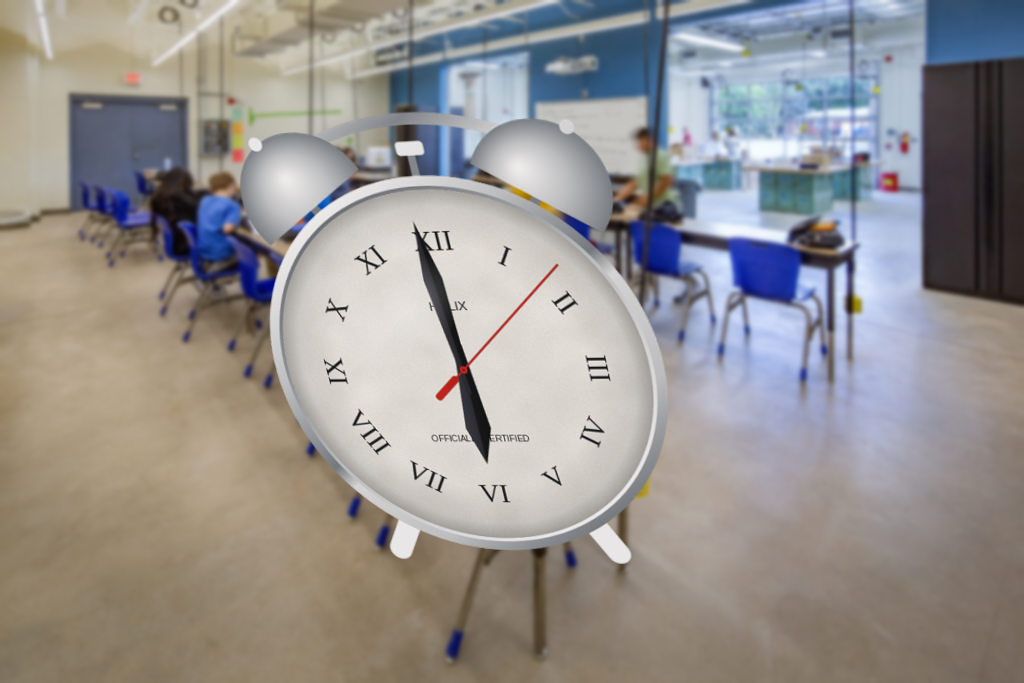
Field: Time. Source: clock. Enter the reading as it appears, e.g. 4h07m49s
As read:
5h59m08s
